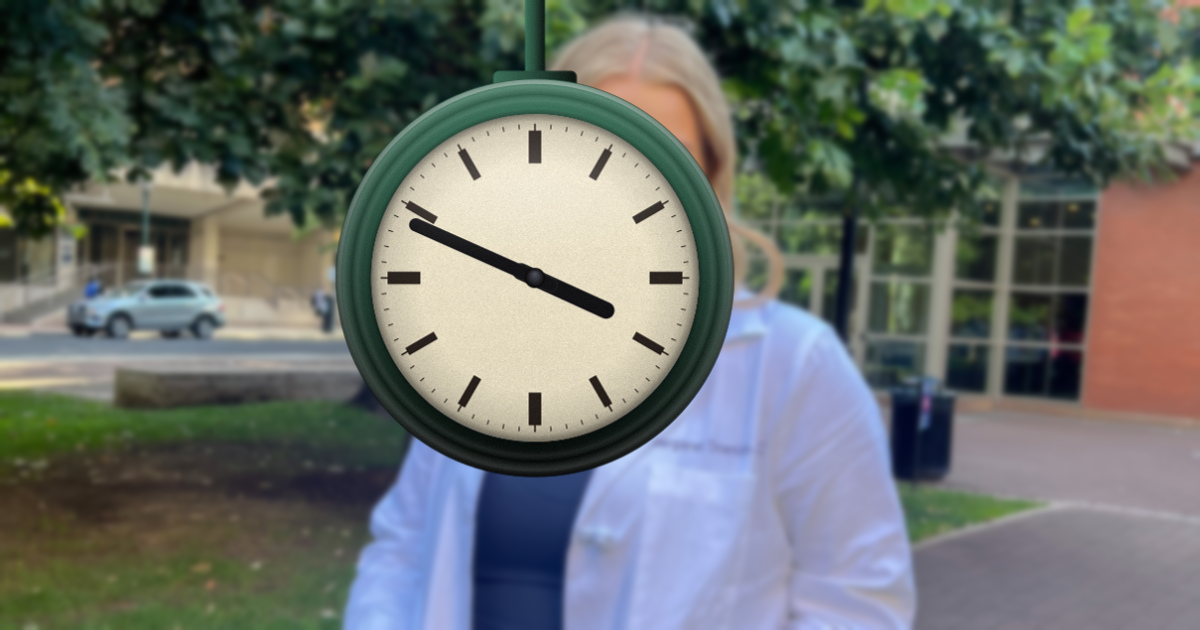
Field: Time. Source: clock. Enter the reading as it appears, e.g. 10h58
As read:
3h49
